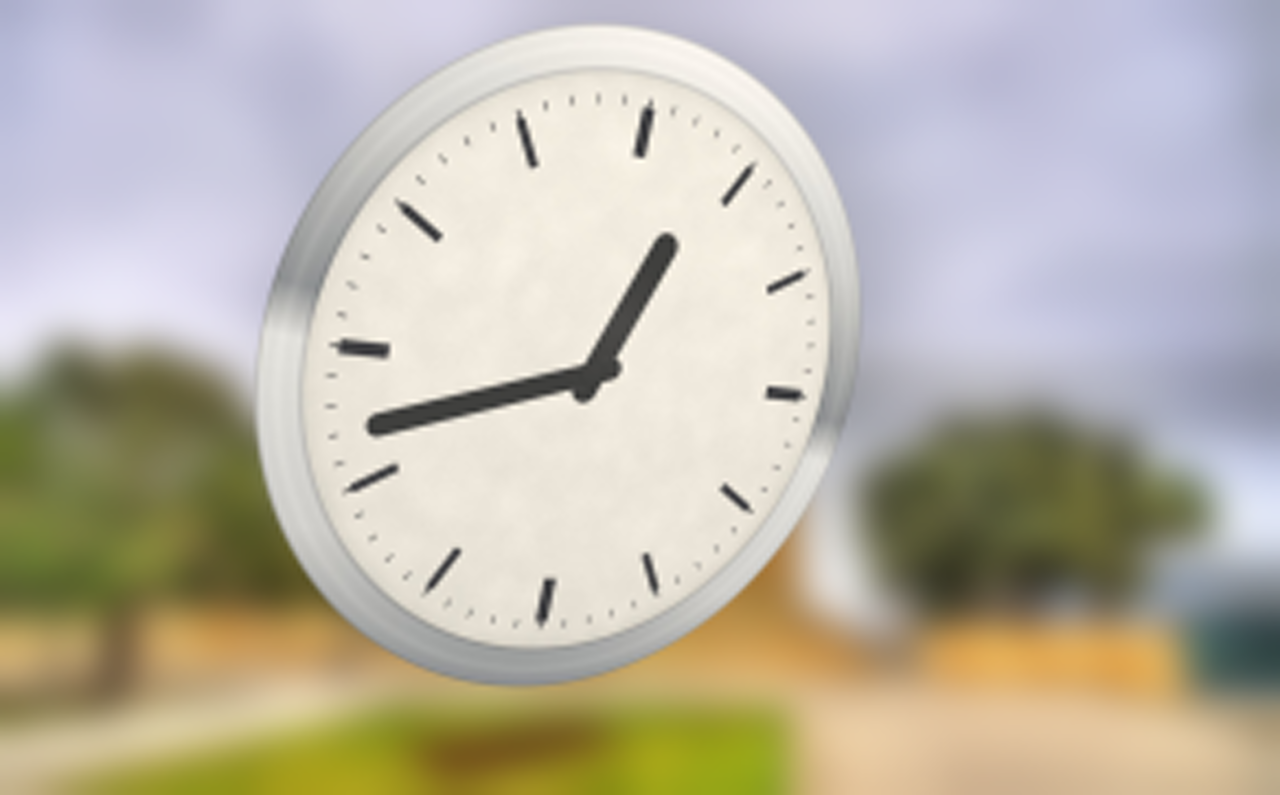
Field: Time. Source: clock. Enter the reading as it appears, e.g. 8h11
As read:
12h42
